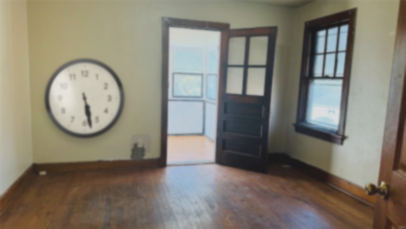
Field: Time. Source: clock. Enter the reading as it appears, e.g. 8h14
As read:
5h28
